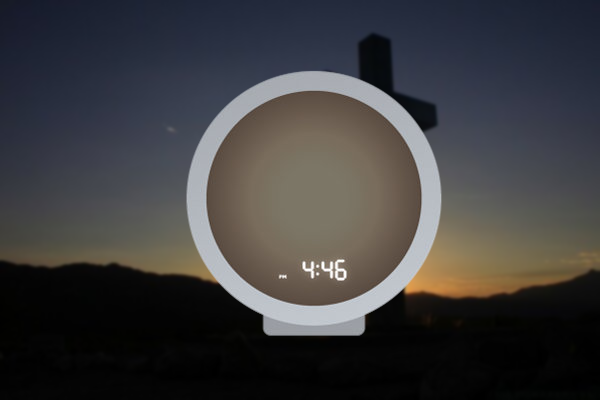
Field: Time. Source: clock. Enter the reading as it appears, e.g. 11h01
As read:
4h46
